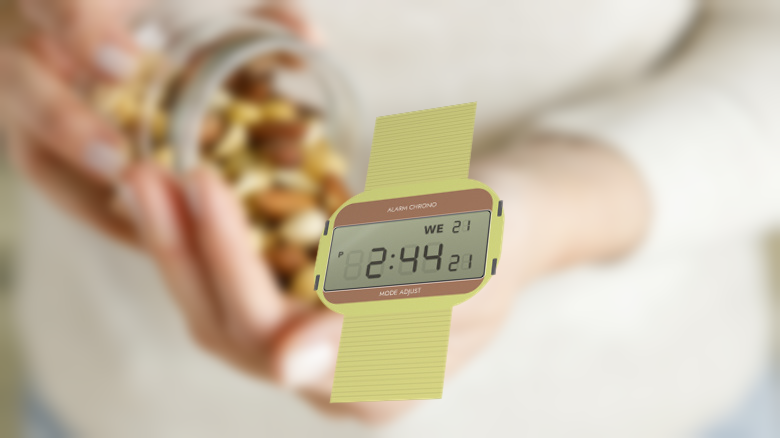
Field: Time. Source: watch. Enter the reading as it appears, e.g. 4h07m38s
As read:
2h44m21s
